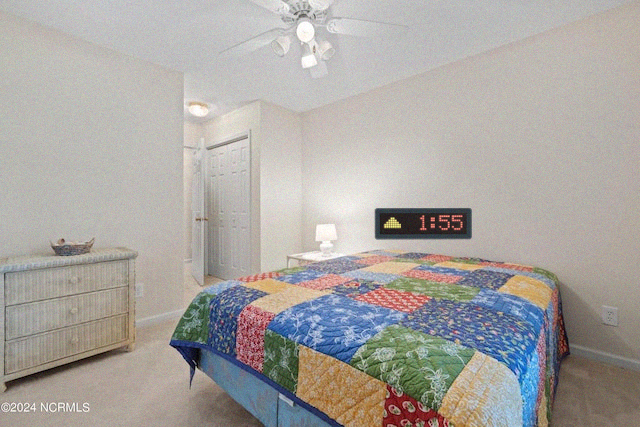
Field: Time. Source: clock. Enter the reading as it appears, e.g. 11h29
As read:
1h55
